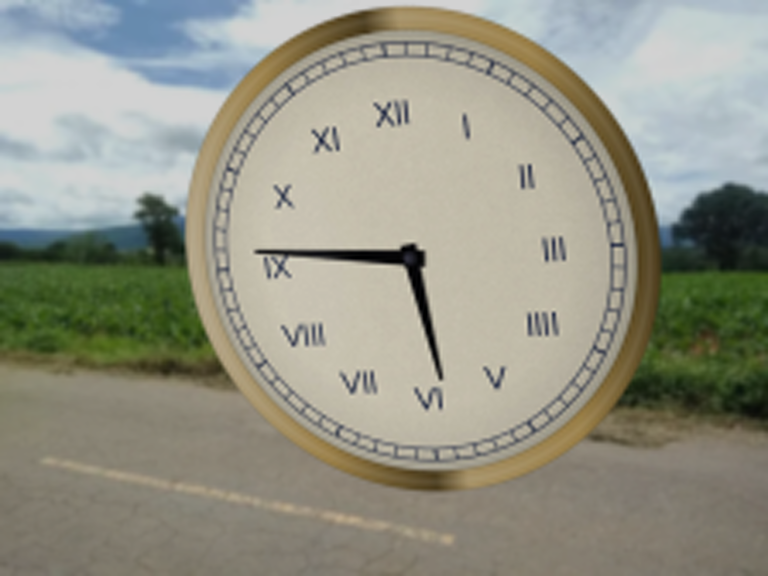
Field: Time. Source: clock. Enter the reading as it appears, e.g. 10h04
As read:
5h46
